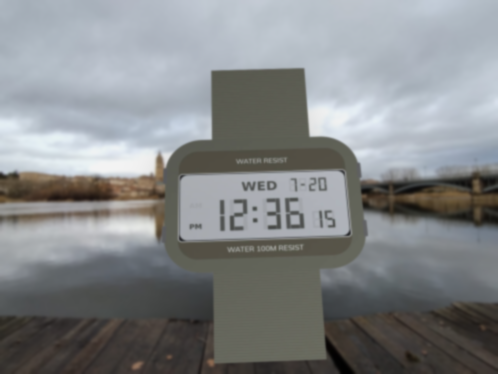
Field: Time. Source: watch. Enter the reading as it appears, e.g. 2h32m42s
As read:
12h36m15s
